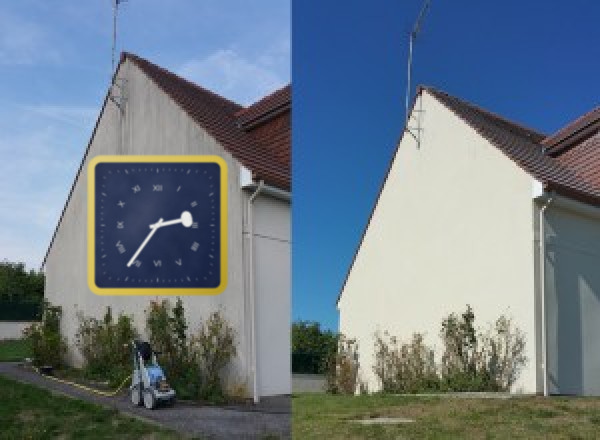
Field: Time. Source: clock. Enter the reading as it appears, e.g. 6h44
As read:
2h36
